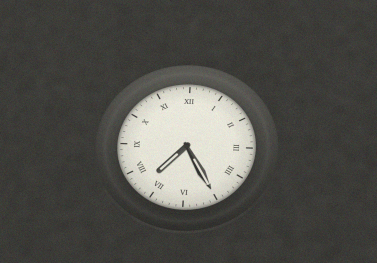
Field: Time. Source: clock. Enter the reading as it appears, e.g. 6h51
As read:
7h25
